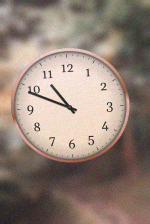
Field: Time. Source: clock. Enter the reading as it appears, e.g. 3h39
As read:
10h49
